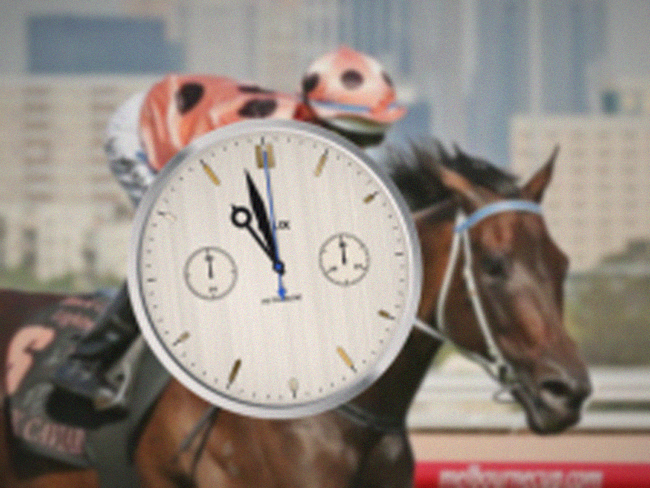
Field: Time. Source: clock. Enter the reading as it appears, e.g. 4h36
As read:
10h58
